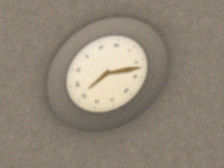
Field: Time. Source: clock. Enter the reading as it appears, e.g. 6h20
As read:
7h12
